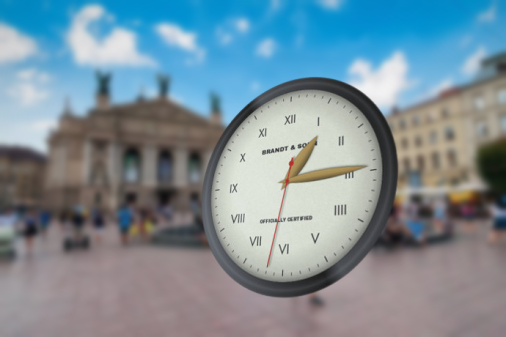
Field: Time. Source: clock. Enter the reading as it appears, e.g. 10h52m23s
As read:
1h14m32s
